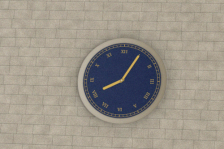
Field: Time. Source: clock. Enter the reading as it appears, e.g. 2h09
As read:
8h05
